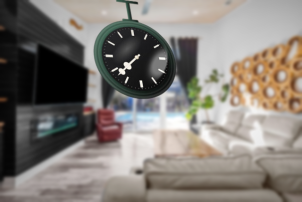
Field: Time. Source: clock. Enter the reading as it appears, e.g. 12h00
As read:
7h38
